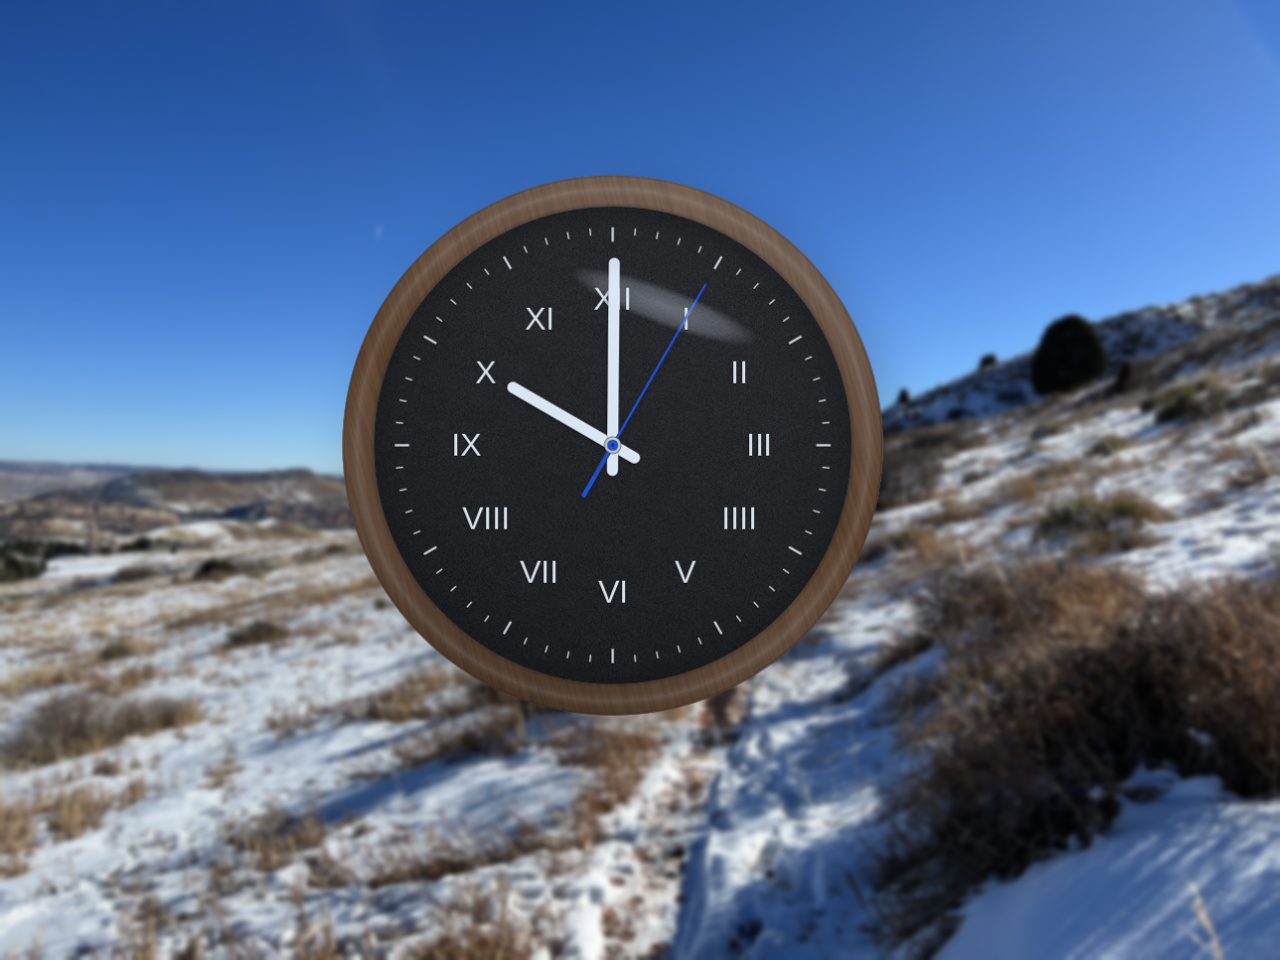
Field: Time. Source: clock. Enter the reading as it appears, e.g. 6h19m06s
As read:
10h00m05s
